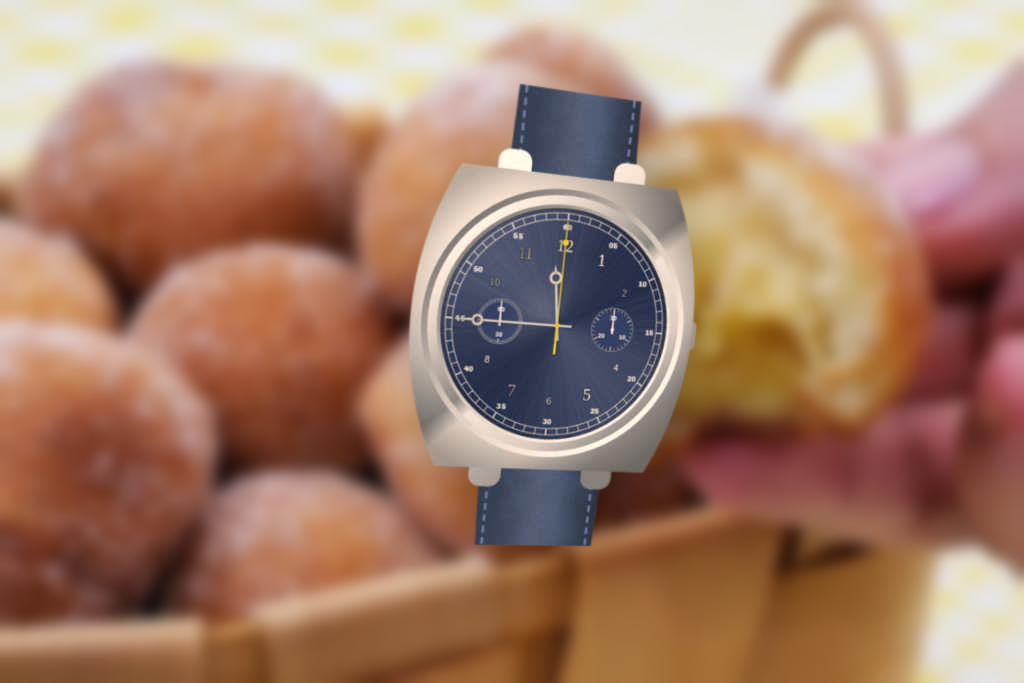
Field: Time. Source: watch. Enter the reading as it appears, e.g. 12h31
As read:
11h45
